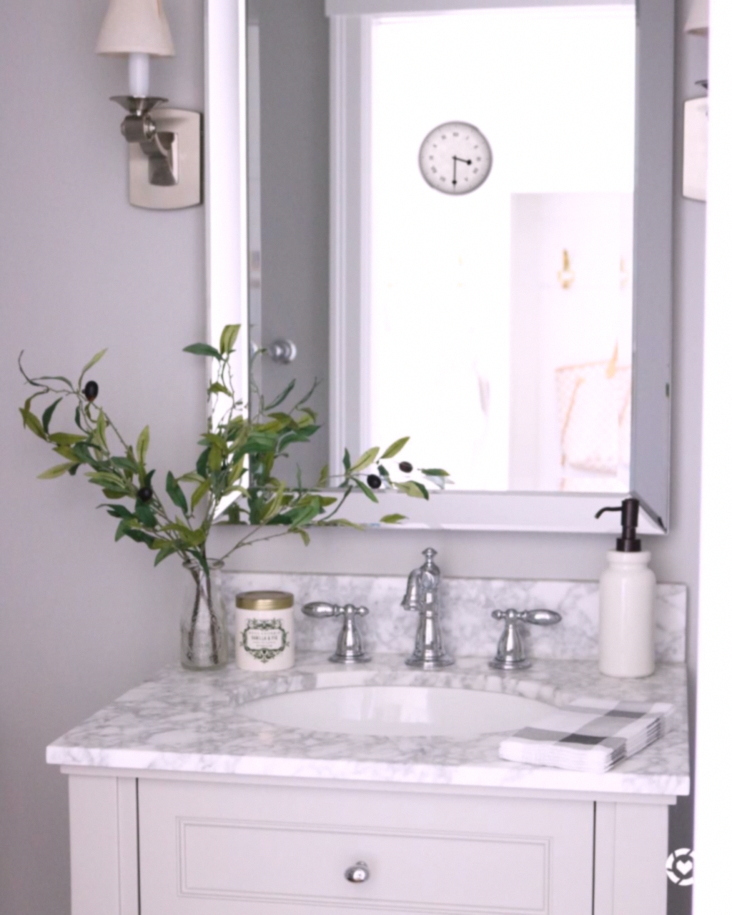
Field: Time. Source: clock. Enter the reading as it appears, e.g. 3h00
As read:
3h30
